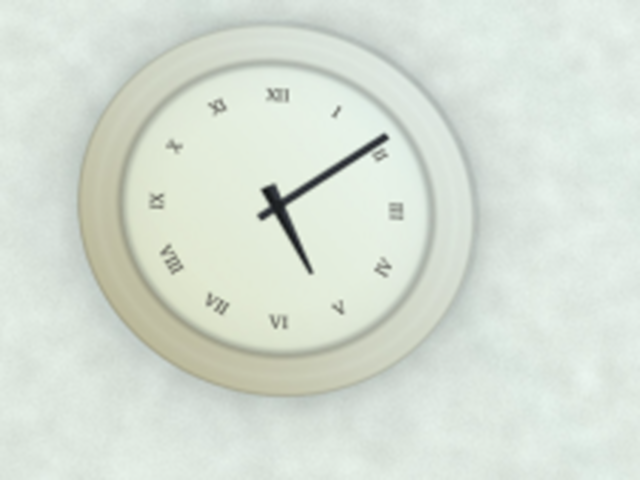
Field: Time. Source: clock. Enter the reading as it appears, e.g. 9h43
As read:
5h09
